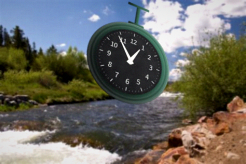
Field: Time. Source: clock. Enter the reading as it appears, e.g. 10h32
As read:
12h54
